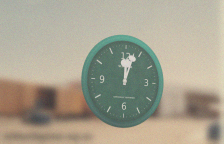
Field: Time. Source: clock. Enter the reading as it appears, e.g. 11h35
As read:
12h03
